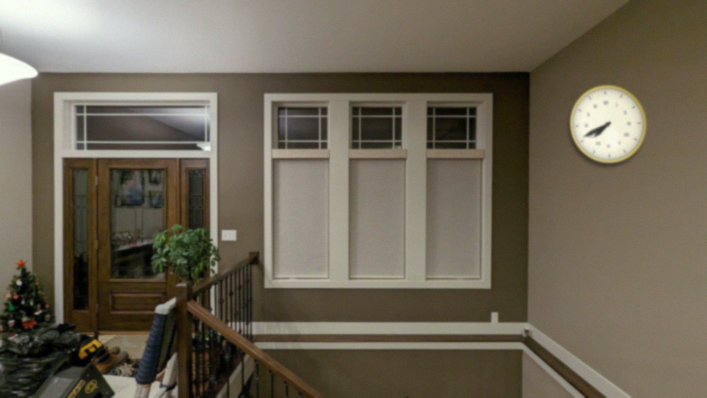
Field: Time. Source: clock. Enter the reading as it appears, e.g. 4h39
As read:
7h41
